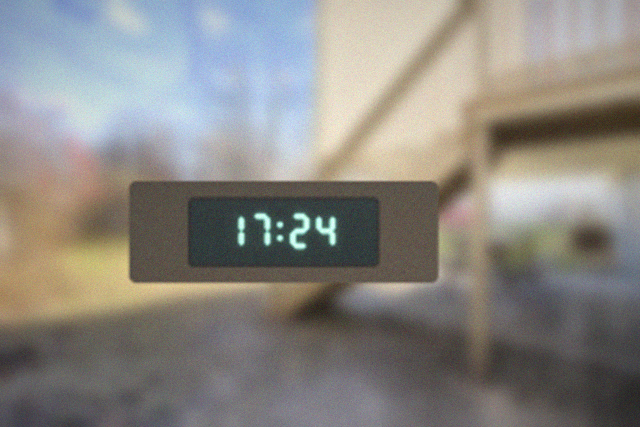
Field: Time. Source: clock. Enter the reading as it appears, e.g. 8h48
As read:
17h24
